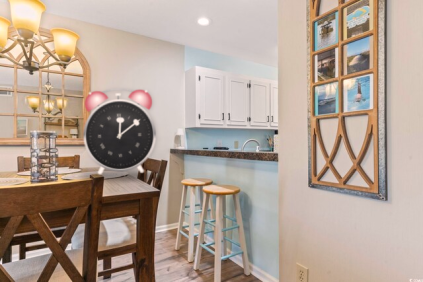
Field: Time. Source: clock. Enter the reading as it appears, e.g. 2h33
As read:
12h09
